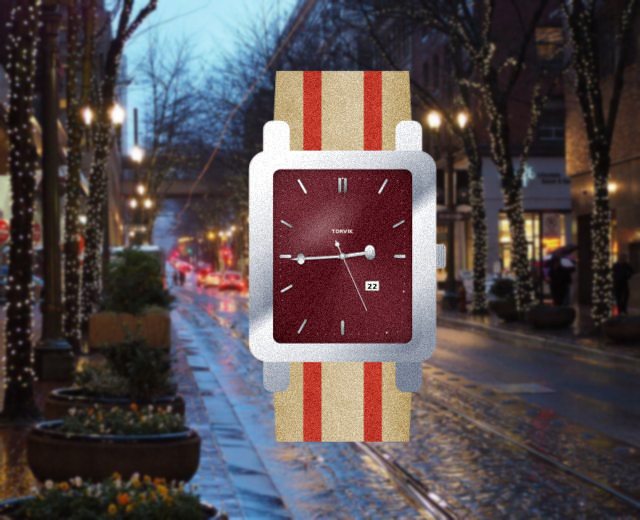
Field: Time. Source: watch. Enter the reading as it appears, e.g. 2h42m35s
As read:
2h44m26s
